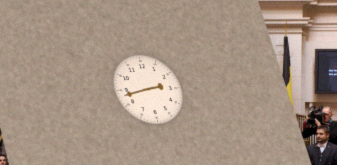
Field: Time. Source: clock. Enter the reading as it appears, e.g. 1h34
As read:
2h43
